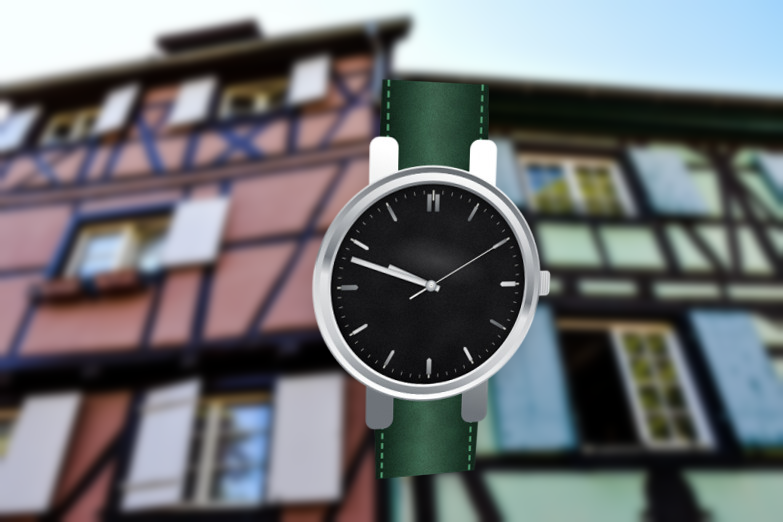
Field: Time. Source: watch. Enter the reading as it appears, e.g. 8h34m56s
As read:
9h48m10s
